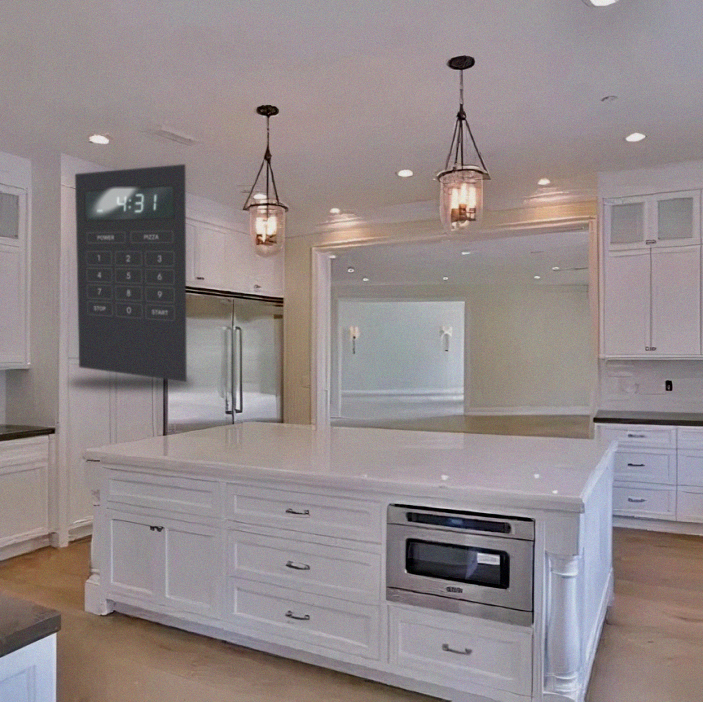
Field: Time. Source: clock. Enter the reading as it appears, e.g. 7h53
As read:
4h31
